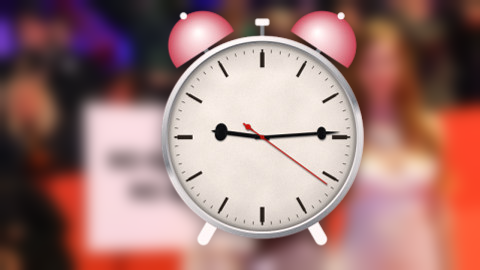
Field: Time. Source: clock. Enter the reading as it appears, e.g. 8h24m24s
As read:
9h14m21s
